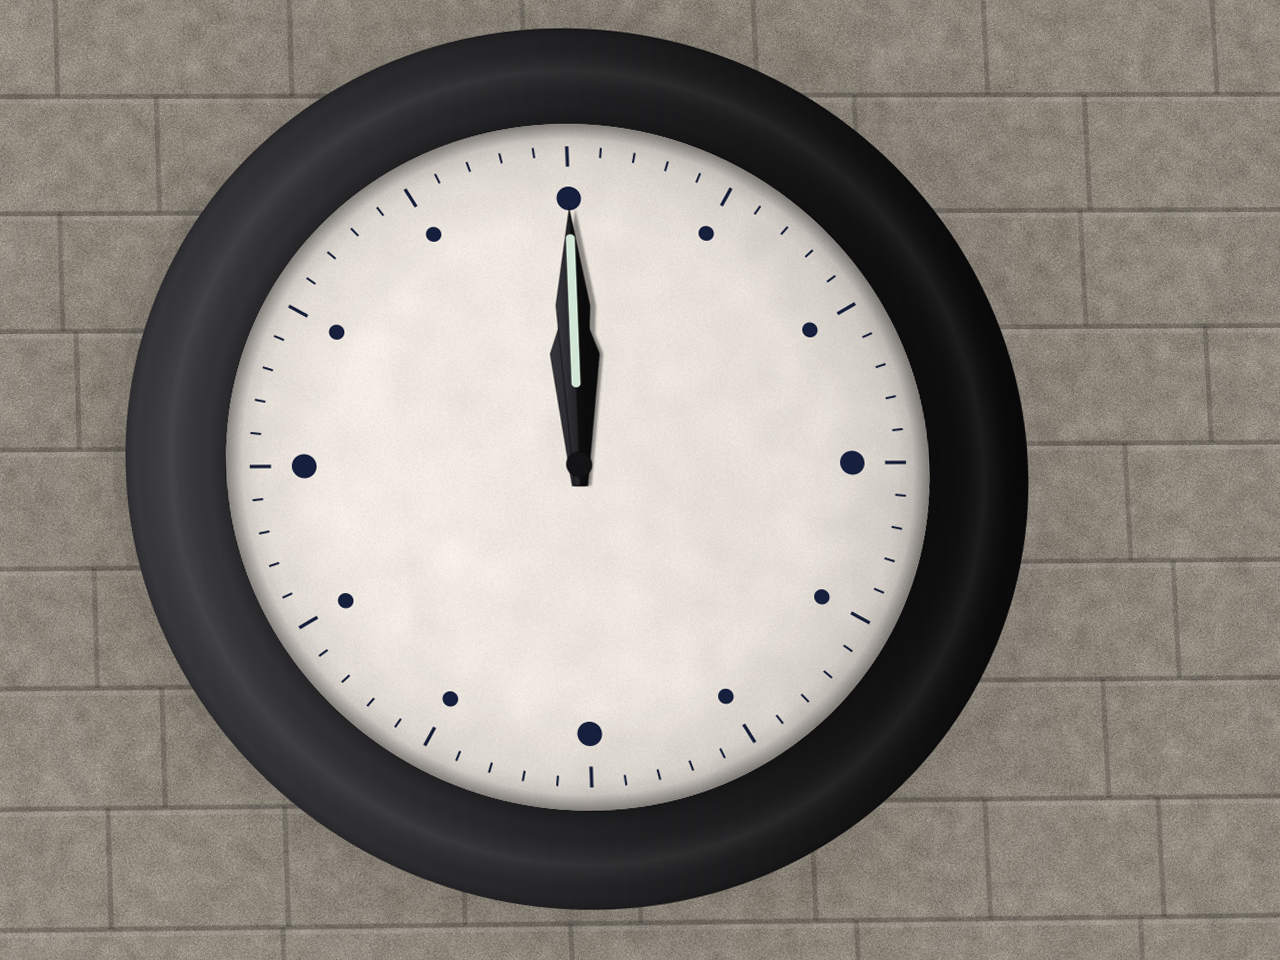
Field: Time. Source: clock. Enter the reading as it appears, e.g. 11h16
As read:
12h00
